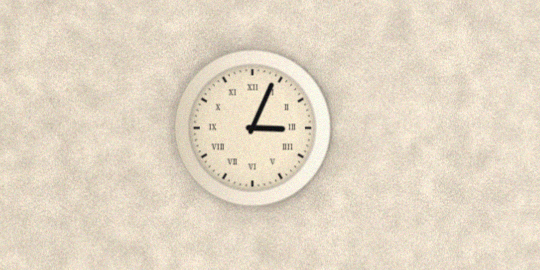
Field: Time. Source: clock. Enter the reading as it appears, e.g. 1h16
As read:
3h04
